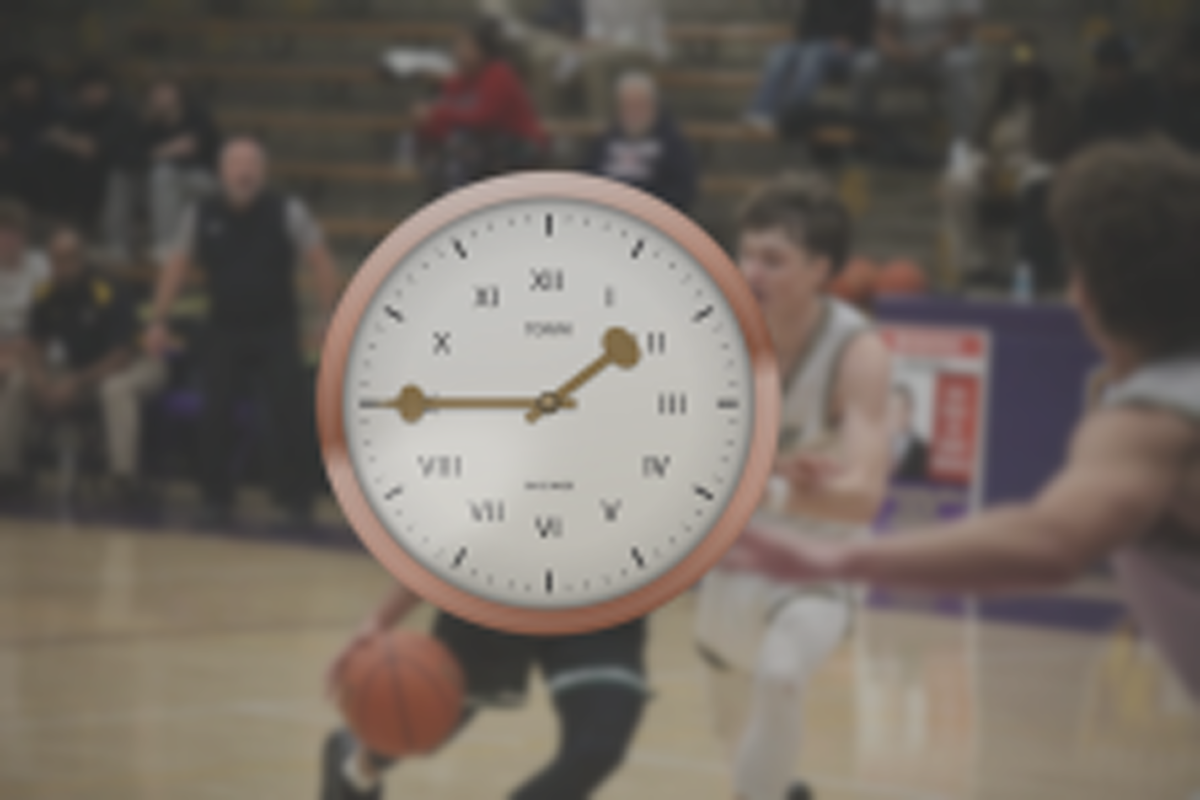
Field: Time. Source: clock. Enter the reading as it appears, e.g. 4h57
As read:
1h45
